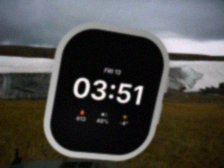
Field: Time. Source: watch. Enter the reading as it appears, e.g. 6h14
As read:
3h51
